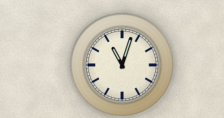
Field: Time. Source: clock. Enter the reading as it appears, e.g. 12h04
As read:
11h03
